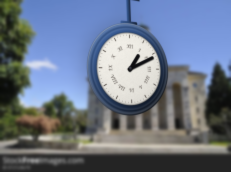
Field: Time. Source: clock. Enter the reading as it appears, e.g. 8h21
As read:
1h11
